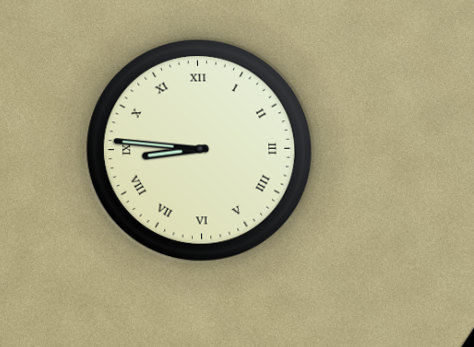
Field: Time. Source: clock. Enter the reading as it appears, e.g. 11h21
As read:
8h46
